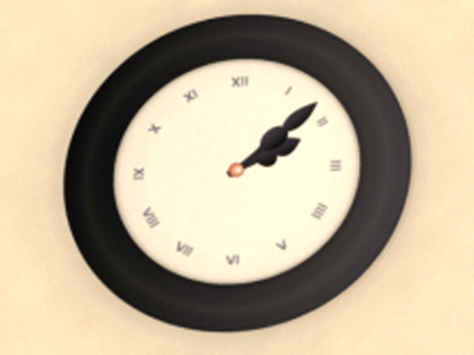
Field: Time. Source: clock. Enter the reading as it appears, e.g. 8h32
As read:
2h08
